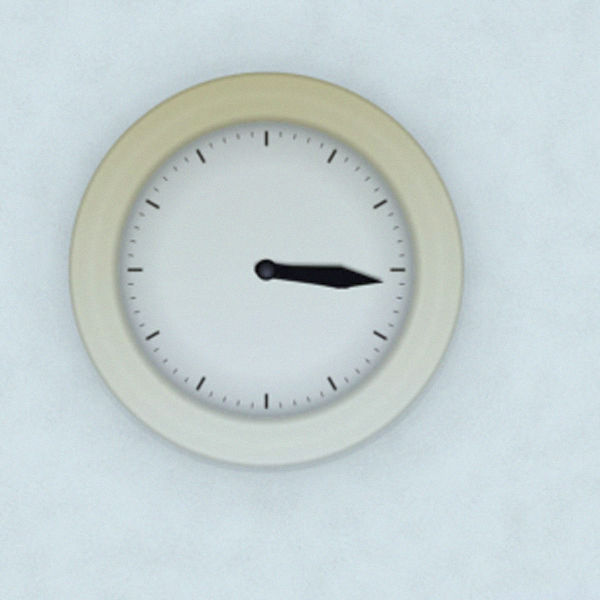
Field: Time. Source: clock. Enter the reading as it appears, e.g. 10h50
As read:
3h16
